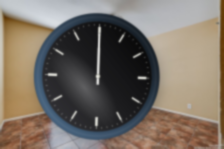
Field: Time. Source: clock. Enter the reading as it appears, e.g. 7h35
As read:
12h00
